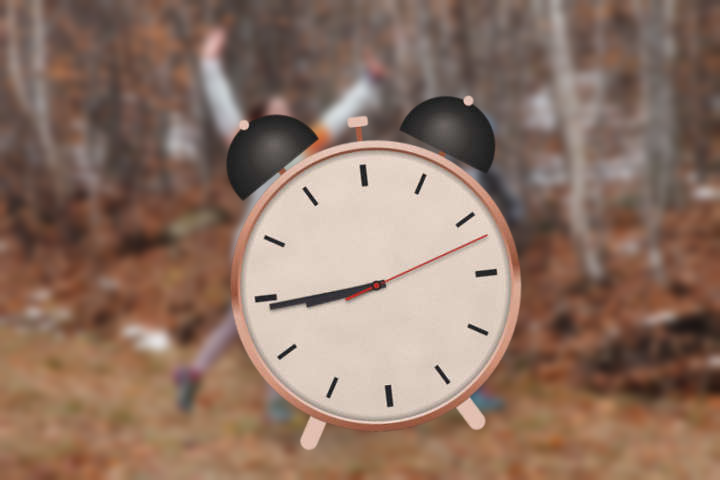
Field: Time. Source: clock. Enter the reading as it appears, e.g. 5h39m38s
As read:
8h44m12s
